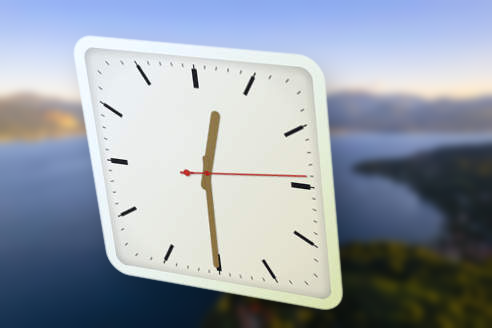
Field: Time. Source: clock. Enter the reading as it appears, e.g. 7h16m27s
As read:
12h30m14s
